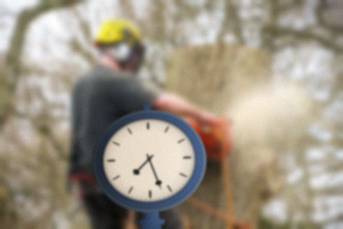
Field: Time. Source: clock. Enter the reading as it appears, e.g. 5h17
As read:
7h27
